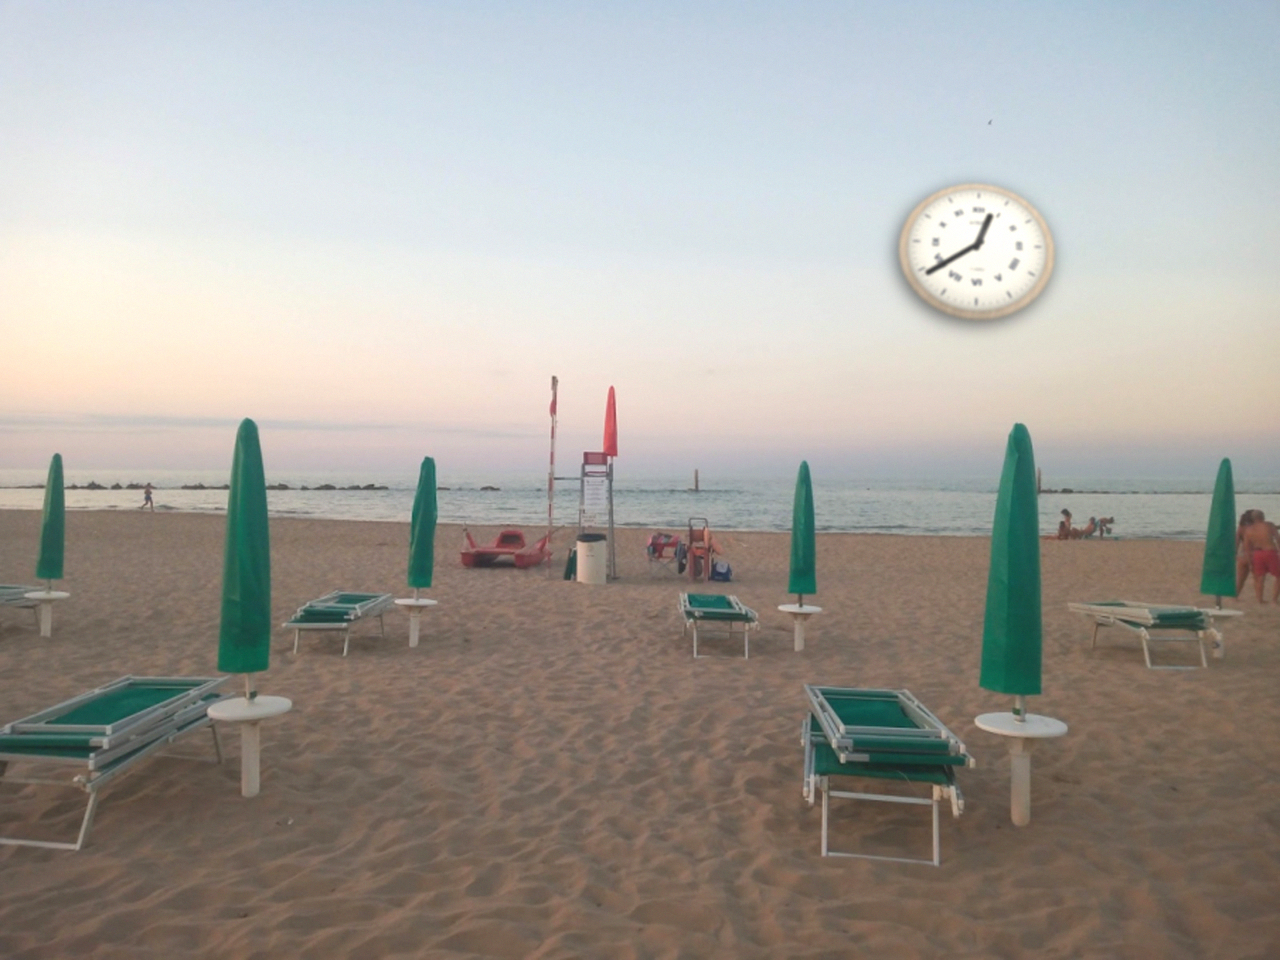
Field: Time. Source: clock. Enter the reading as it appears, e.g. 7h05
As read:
12h39
